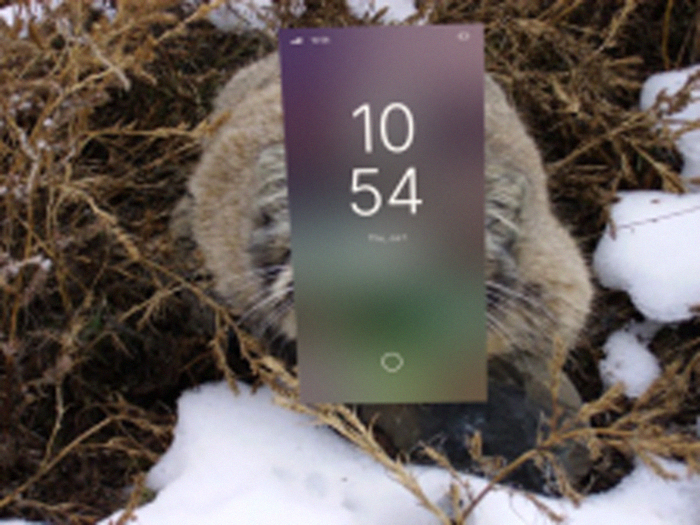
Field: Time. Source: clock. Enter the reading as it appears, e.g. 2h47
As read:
10h54
